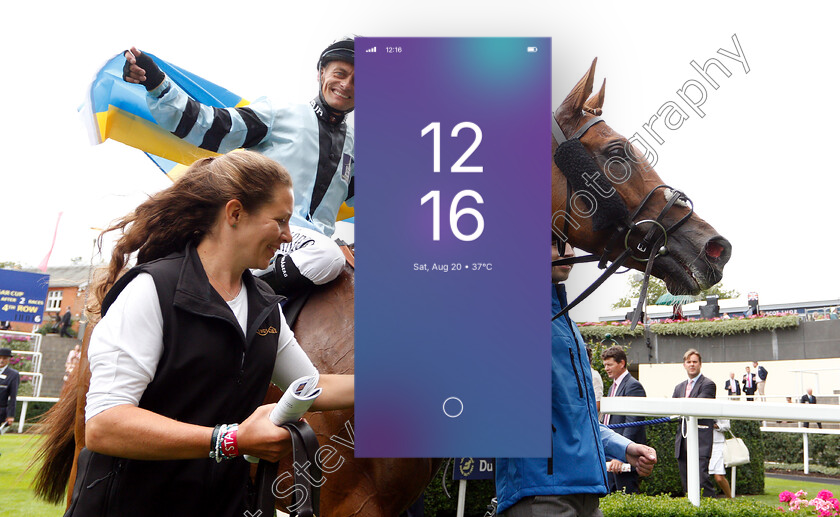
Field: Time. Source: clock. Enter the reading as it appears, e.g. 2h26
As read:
12h16
